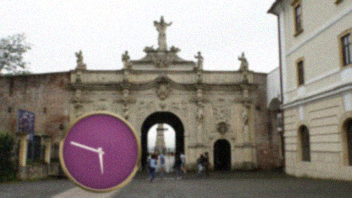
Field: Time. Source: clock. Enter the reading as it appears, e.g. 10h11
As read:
5h48
